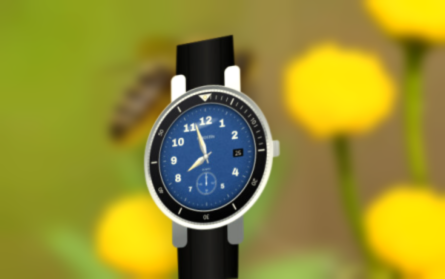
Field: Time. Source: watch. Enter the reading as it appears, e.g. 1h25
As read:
7h57
